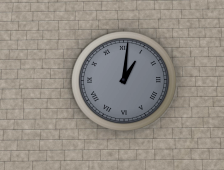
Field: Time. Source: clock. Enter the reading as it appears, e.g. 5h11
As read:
1h01
